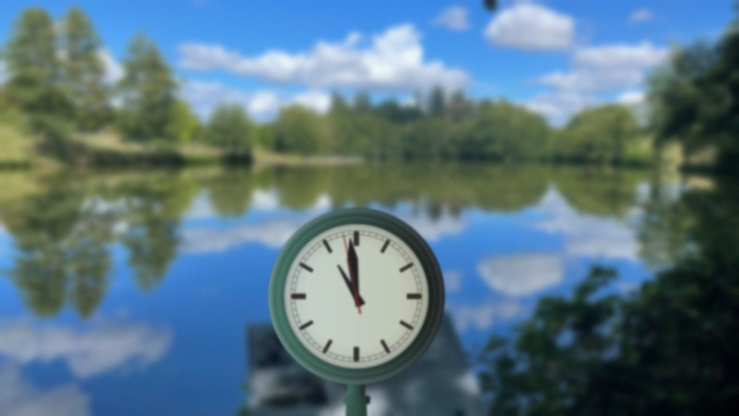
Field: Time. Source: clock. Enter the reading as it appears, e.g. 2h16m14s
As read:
10h58m58s
